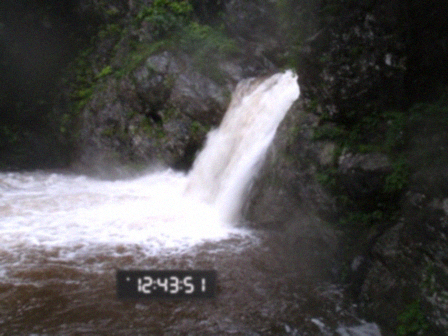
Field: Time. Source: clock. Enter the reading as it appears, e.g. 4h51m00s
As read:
12h43m51s
